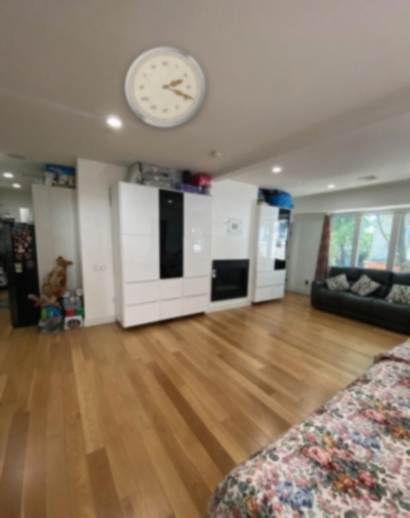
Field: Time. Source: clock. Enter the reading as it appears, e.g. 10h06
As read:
2h19
